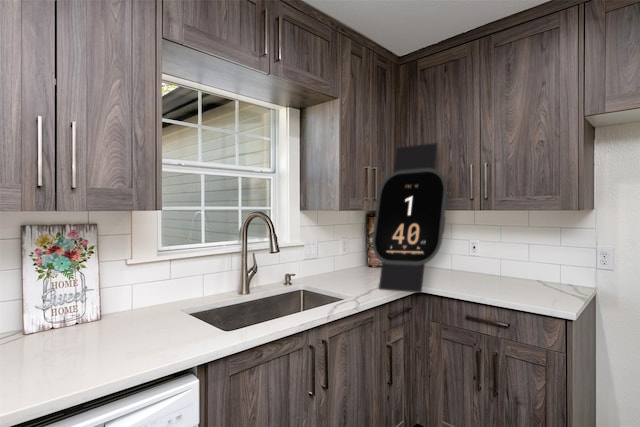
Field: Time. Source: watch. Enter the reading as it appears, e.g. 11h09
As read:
1h40
